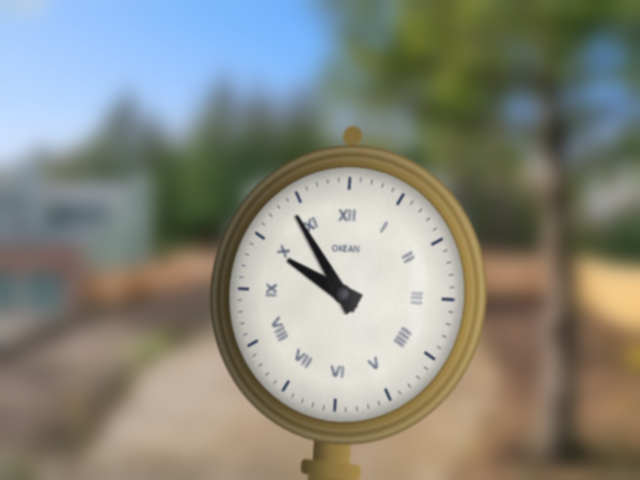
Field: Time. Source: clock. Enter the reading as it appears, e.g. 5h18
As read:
9h54
